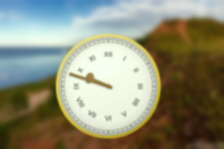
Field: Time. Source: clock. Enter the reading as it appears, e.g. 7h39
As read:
9h48
